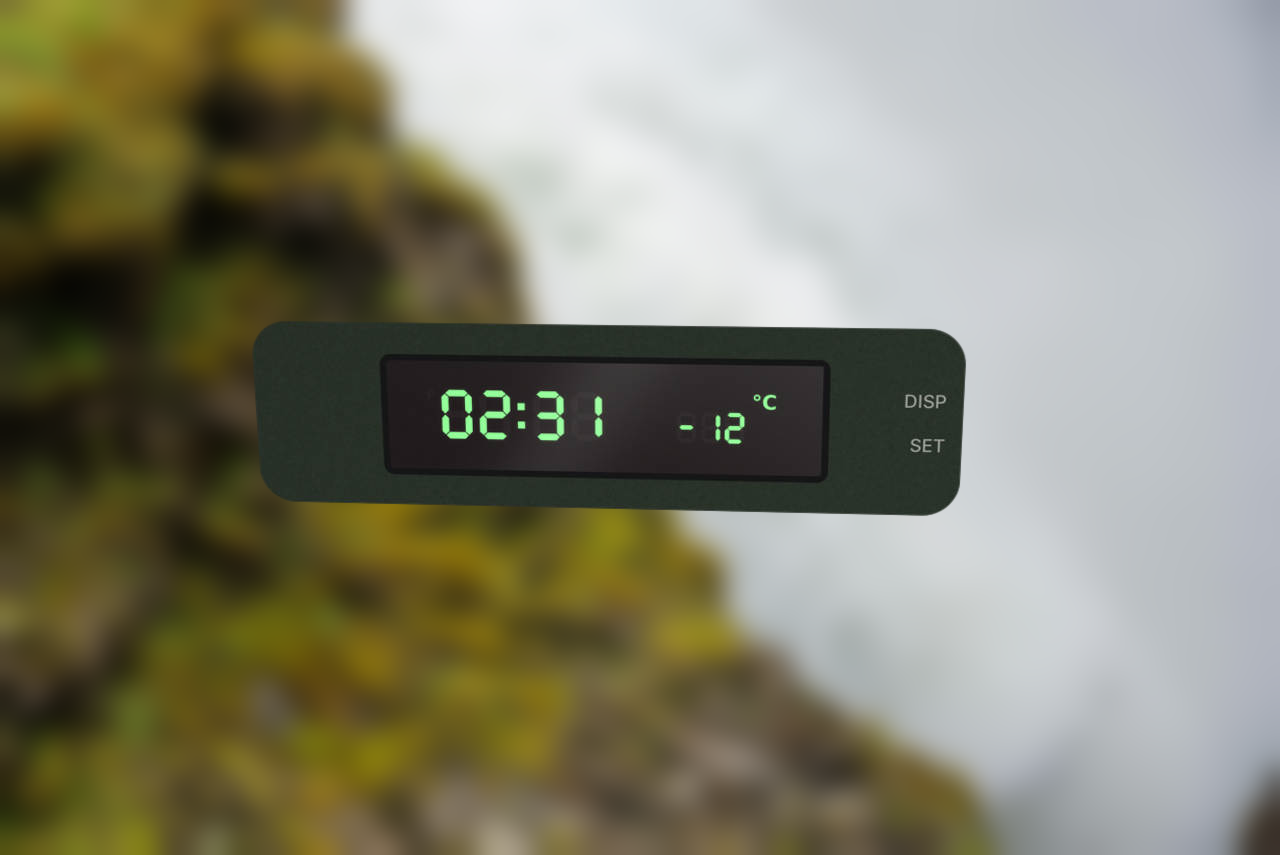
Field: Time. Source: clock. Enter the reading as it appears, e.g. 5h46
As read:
2h31
